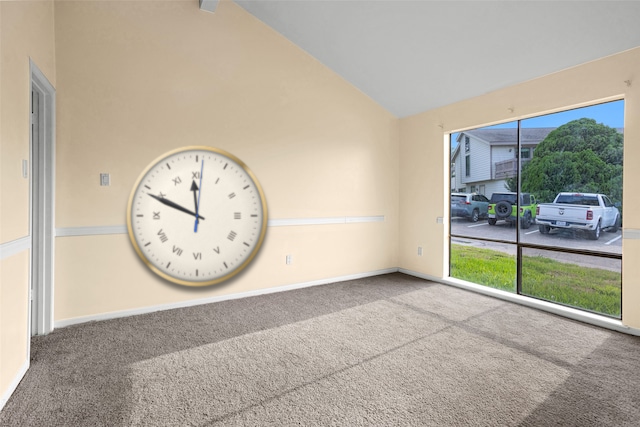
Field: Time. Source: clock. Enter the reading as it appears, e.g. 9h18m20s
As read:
11h49m01s
